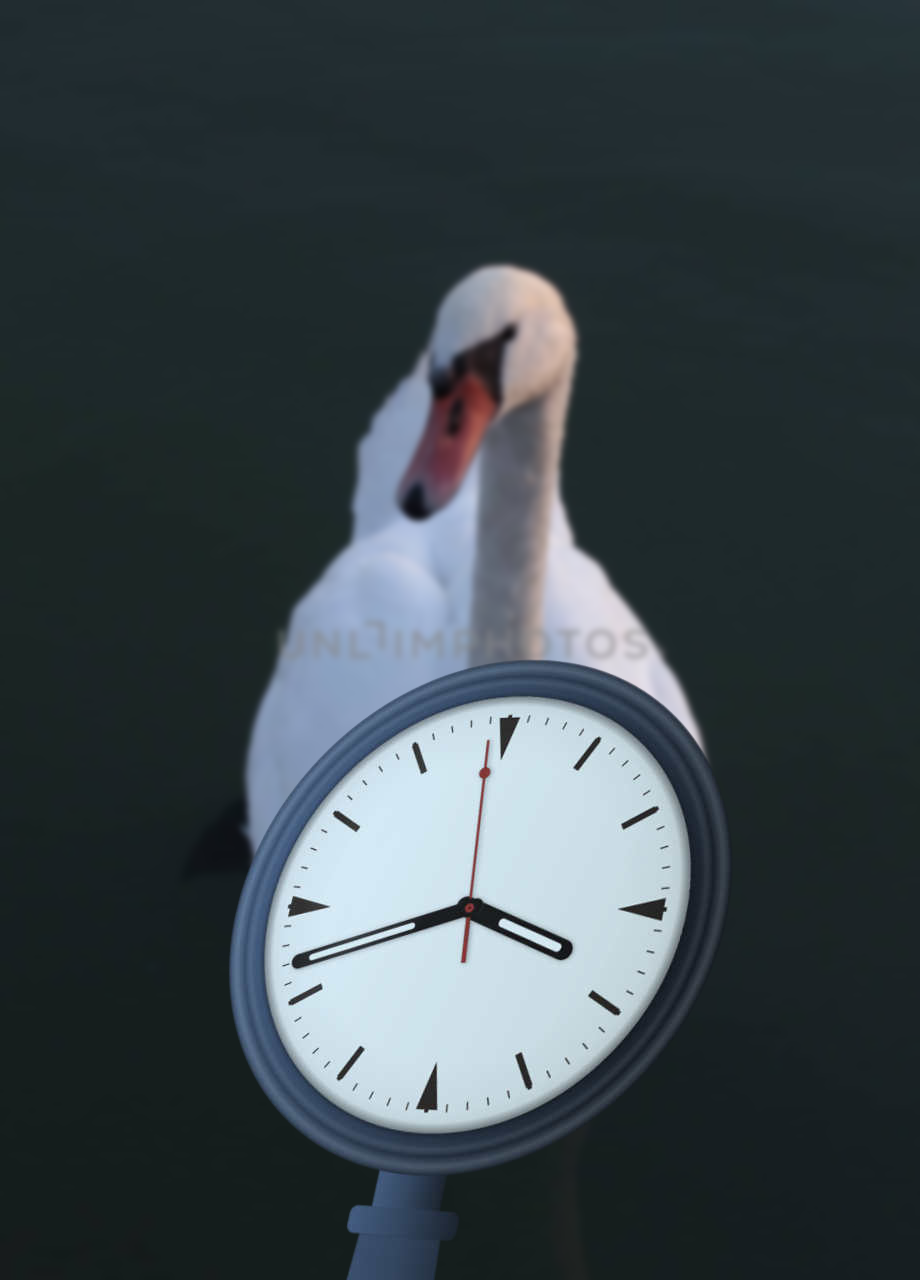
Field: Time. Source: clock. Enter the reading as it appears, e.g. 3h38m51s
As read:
3h41m59s
